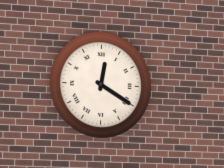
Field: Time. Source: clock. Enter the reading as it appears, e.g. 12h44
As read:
12h20
